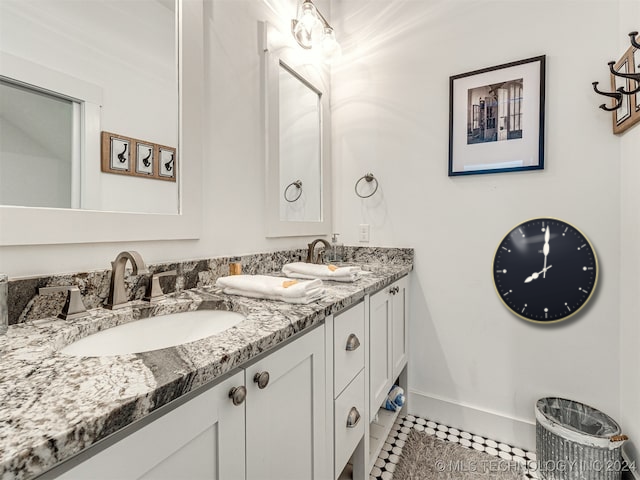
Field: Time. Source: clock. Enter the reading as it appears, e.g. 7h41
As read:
8h01
